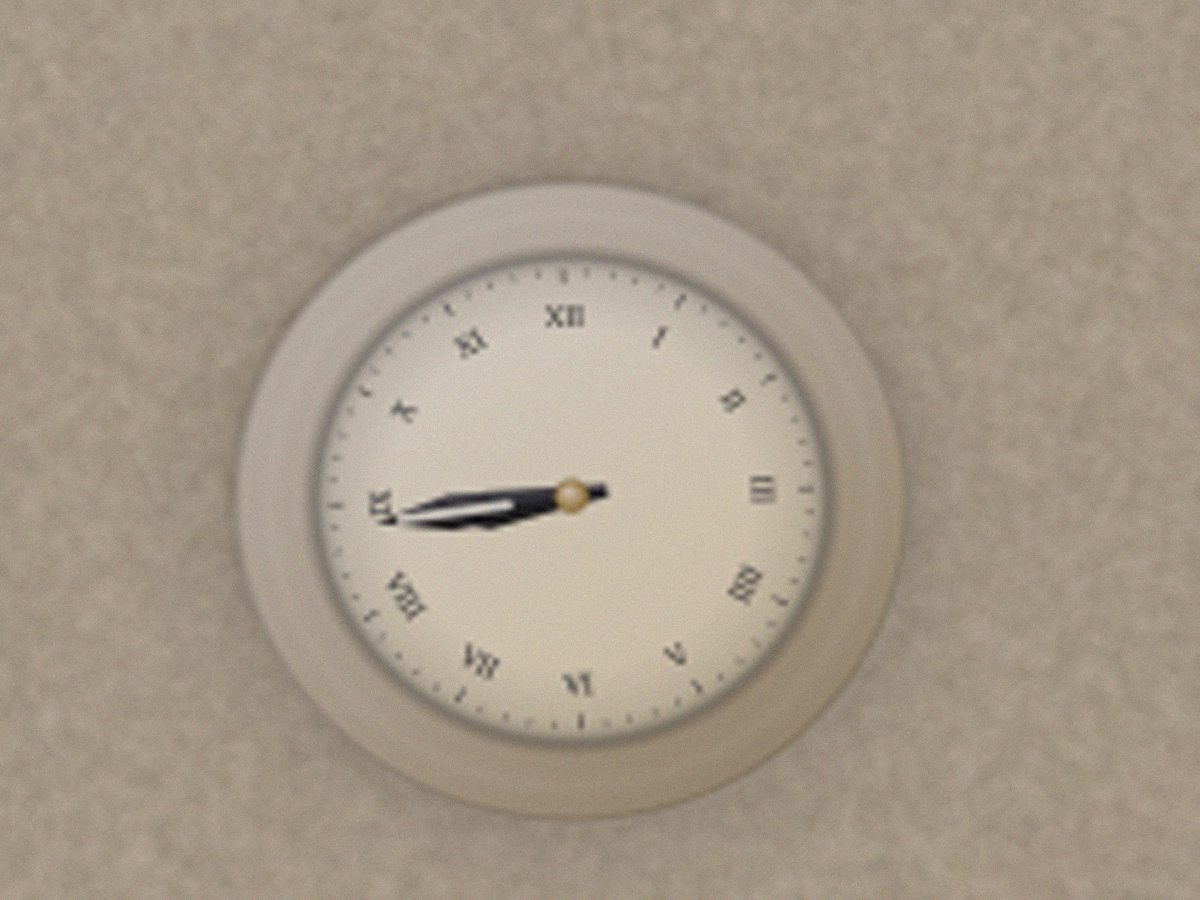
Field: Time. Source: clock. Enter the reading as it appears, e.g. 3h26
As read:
8h44
